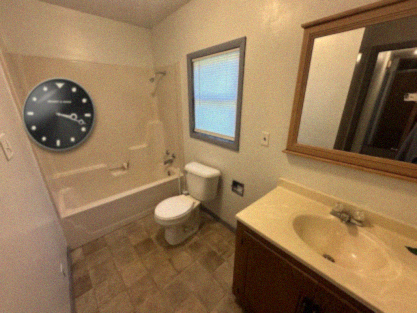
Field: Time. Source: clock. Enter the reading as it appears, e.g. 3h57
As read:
3h18
